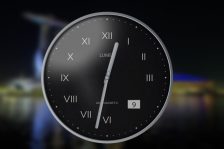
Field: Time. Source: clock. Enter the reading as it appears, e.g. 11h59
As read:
12h32
